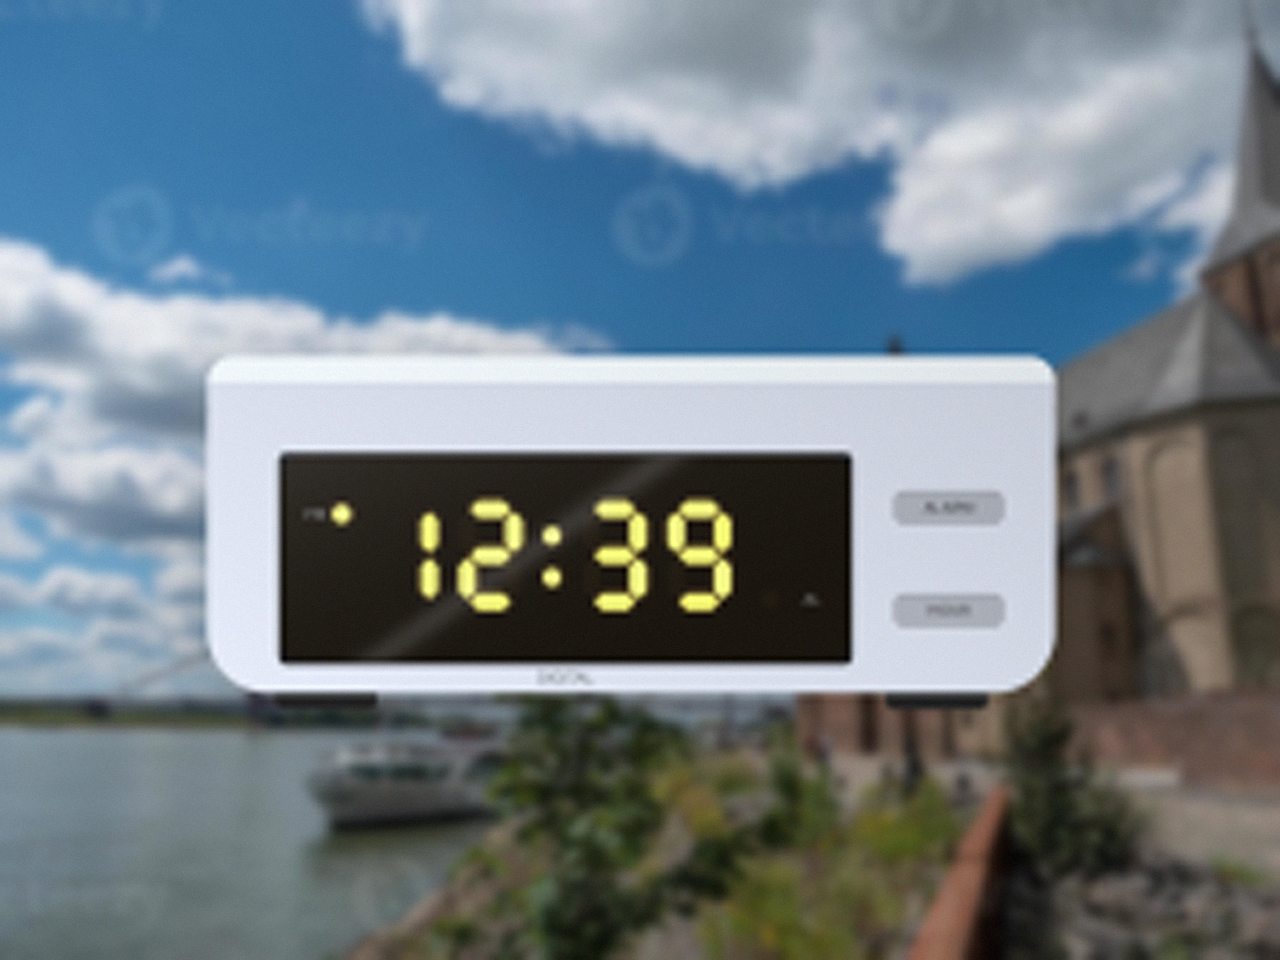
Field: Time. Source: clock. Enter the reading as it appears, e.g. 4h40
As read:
12h39
